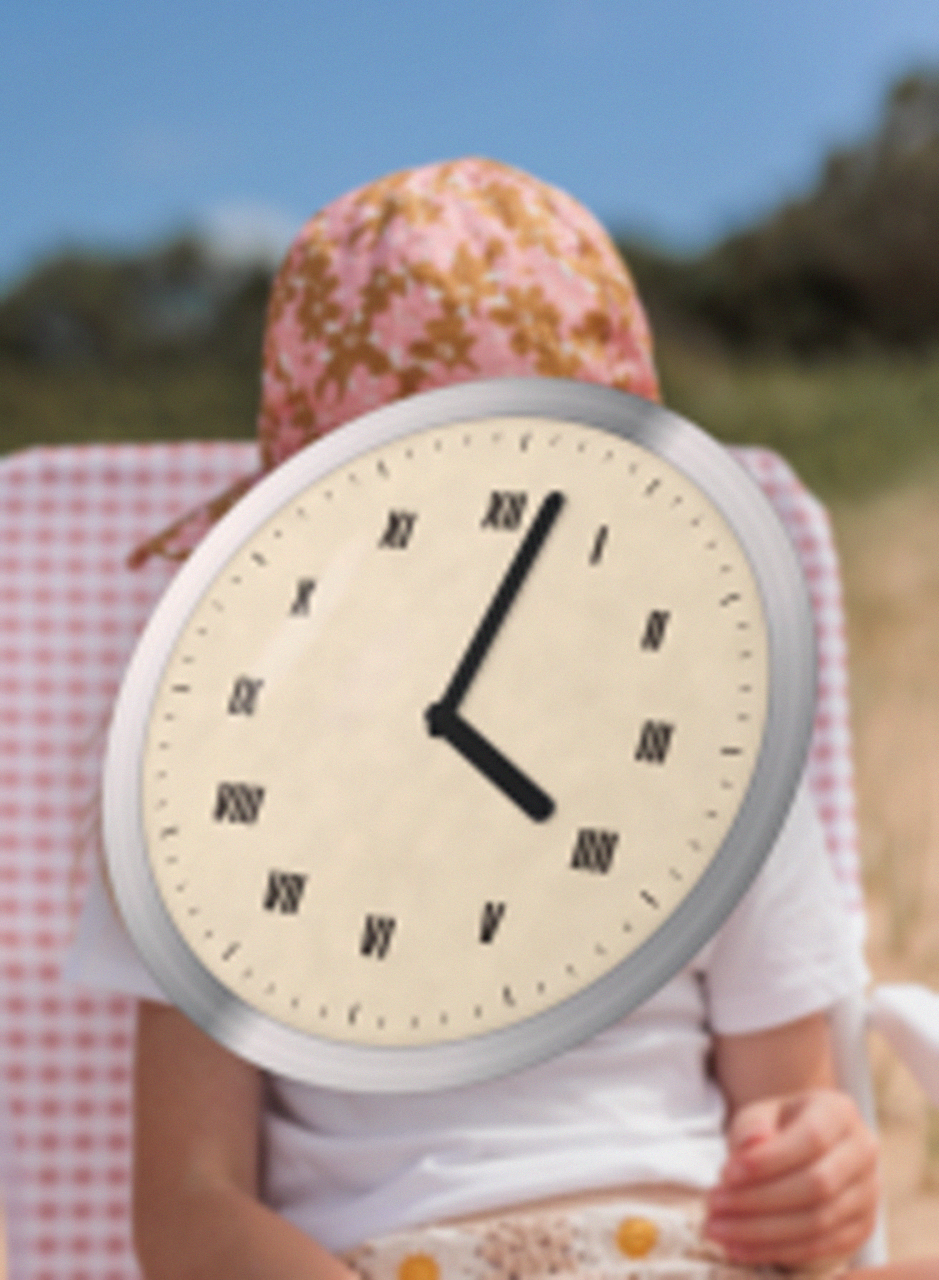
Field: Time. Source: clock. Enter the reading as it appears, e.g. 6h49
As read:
4h02
